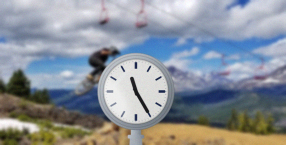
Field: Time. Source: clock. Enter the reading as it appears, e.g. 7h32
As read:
11h25
